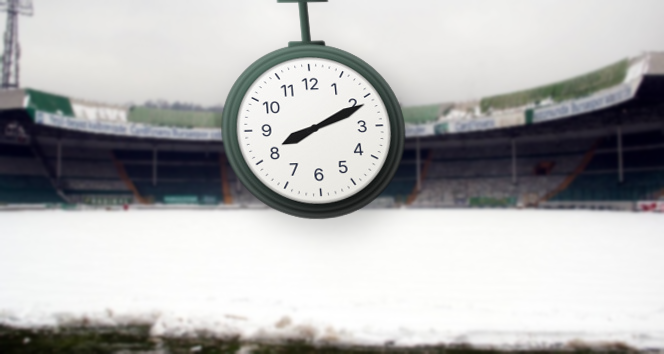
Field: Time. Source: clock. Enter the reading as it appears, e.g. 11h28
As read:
8h11
